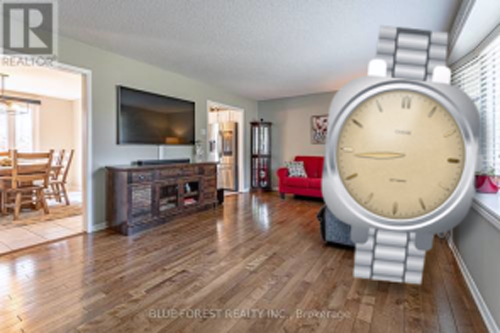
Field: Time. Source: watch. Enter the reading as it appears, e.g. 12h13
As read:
8h44
